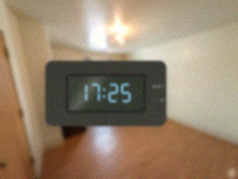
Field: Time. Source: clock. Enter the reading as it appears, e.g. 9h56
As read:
17h25
